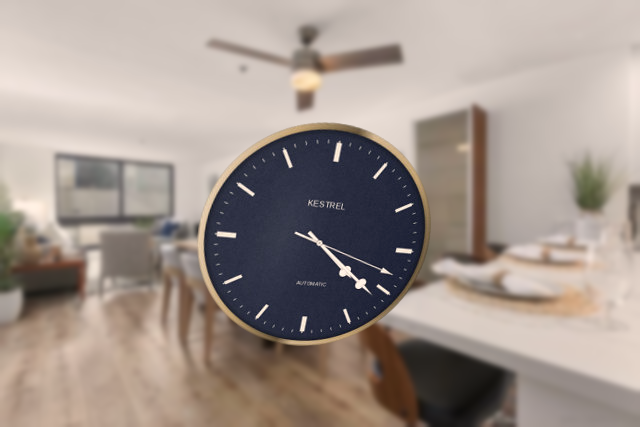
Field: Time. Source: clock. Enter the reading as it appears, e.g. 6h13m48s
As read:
4h21m18s
